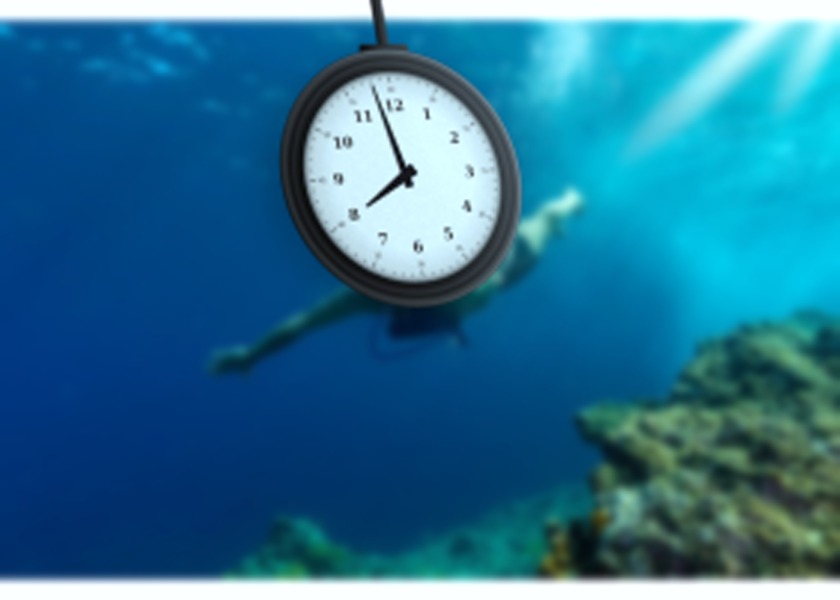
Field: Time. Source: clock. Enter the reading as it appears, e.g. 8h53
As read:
7h58
